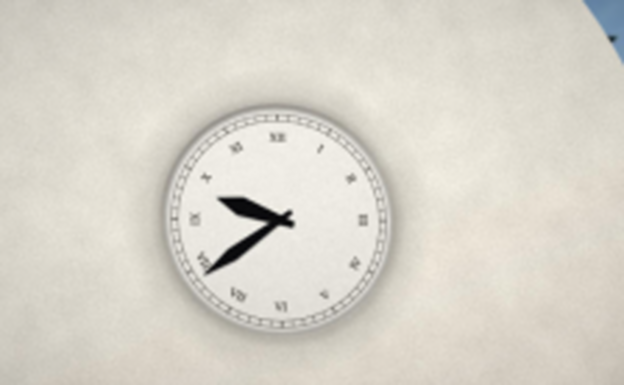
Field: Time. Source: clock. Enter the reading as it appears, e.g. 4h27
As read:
9h39
